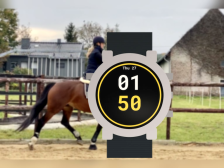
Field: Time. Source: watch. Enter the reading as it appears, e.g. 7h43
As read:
1h50
